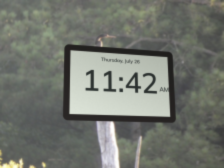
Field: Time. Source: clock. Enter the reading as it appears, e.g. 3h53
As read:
11h42
